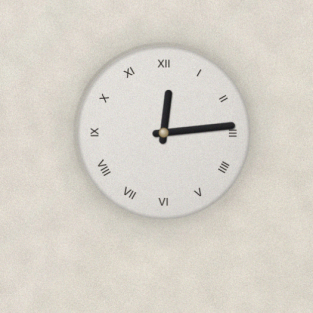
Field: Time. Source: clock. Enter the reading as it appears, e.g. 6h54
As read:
12h14
